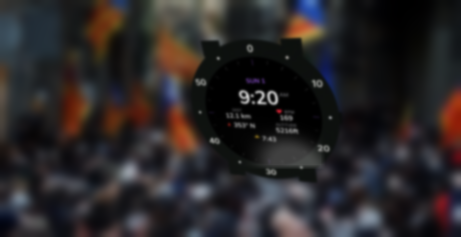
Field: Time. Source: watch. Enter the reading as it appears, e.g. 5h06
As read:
9h20
